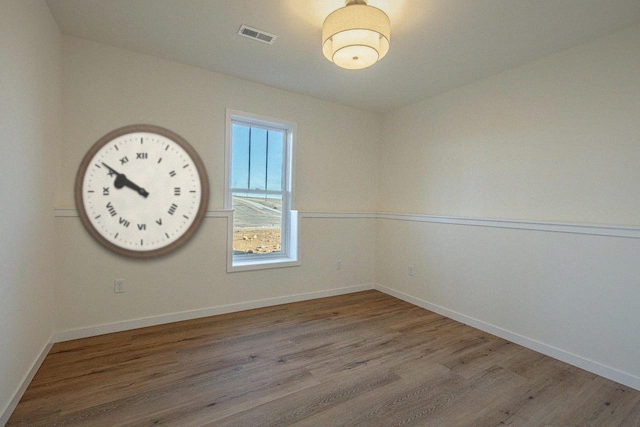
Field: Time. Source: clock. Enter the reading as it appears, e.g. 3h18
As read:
9h51
